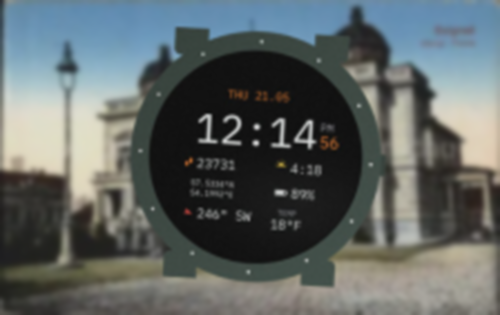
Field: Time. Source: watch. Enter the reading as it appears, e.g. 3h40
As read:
12h14
